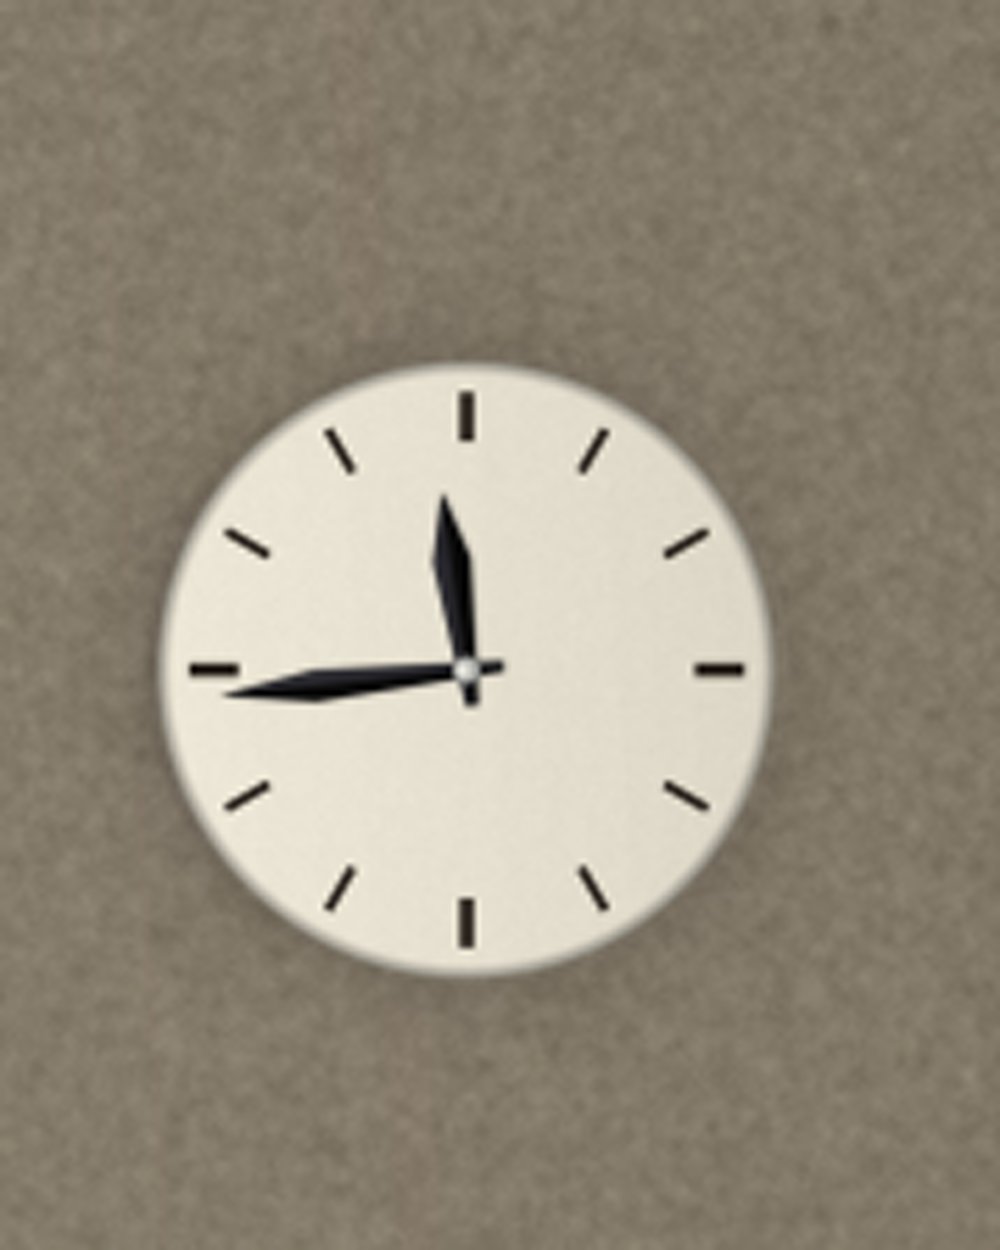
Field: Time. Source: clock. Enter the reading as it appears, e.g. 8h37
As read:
11h44
